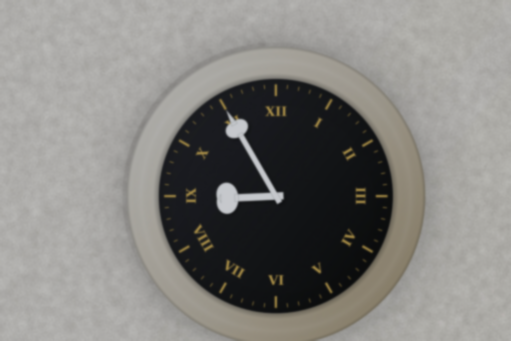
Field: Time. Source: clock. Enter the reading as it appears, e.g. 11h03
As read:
8h55
